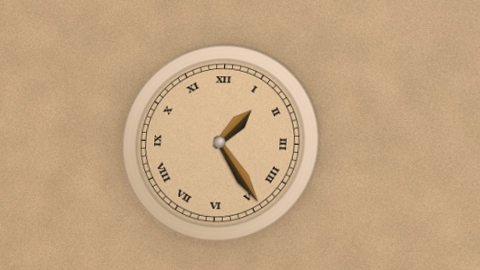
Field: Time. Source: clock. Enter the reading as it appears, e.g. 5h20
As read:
1h24
